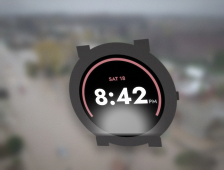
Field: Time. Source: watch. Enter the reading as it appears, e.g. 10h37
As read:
8h42
